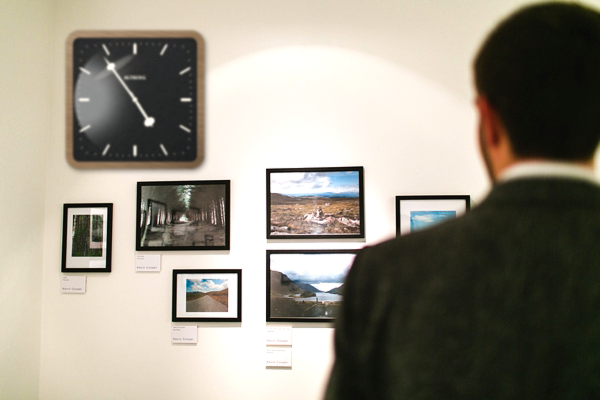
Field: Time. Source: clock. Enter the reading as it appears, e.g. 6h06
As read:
4h54
